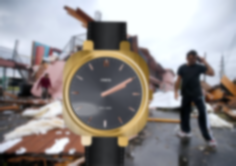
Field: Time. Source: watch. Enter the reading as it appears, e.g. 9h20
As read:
2h10
